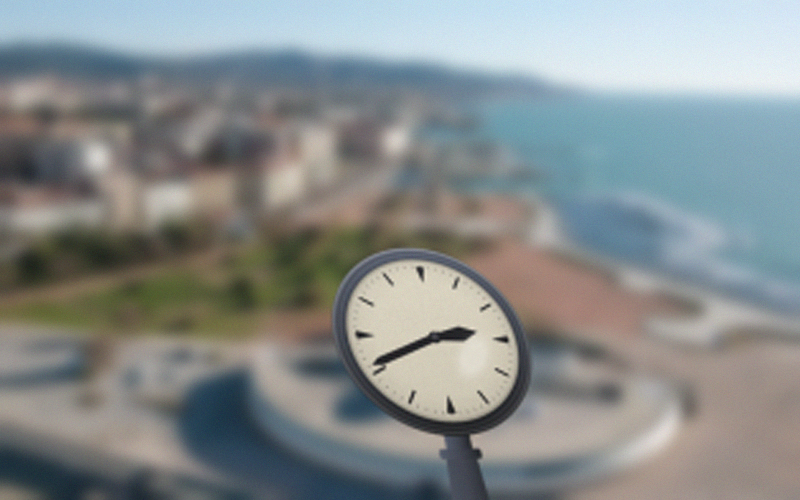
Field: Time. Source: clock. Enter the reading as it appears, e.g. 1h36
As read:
2h41
